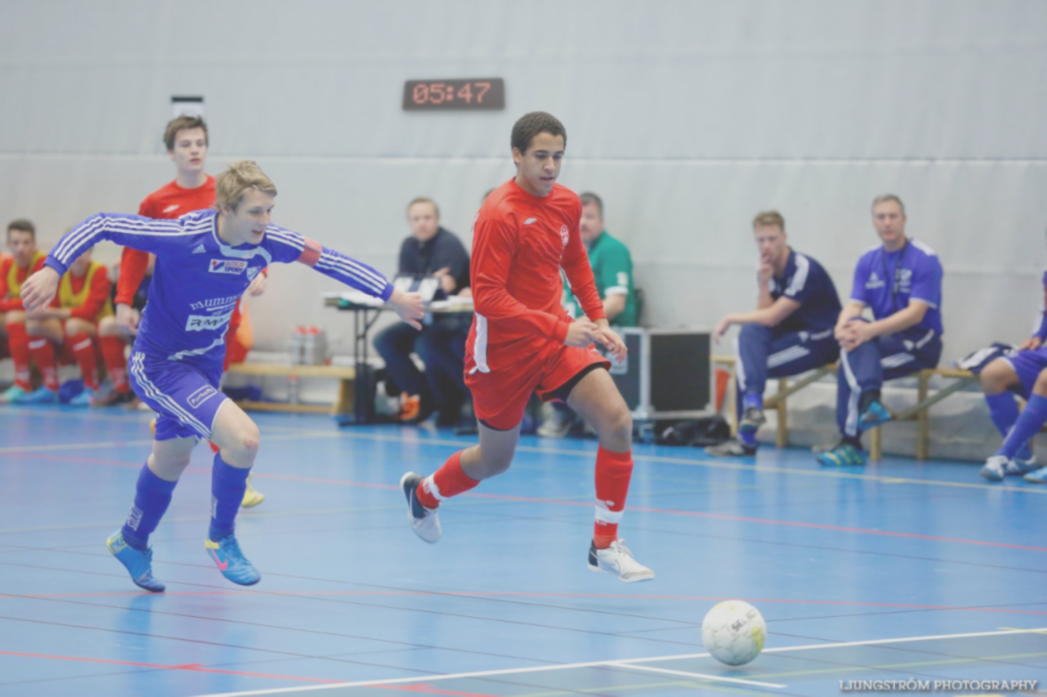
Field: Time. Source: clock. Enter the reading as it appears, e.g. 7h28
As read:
5h47
